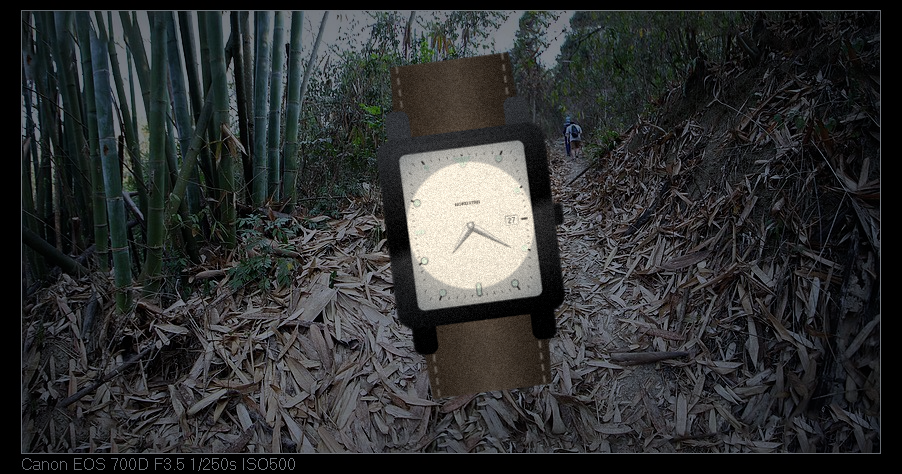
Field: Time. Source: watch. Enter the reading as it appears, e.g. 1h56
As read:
7h21
